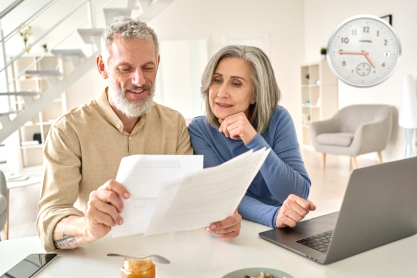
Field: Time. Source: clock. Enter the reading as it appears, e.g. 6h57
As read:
4h45
